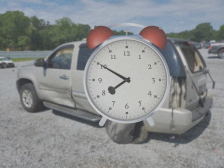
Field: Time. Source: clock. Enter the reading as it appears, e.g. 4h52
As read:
7h50
